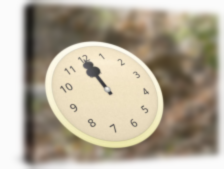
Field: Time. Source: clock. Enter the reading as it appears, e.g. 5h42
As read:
12h00
